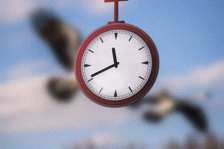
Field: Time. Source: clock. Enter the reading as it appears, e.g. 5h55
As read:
11h41
